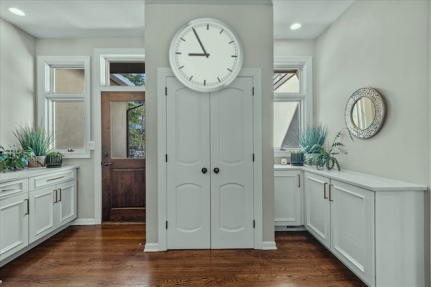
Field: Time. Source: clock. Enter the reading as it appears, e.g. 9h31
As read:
8h55
